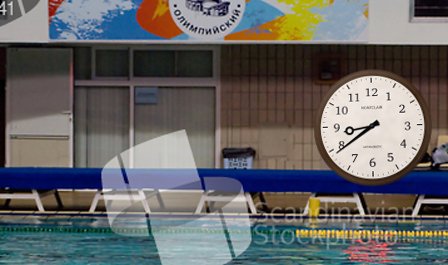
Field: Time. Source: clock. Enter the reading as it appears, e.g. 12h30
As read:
8h39
